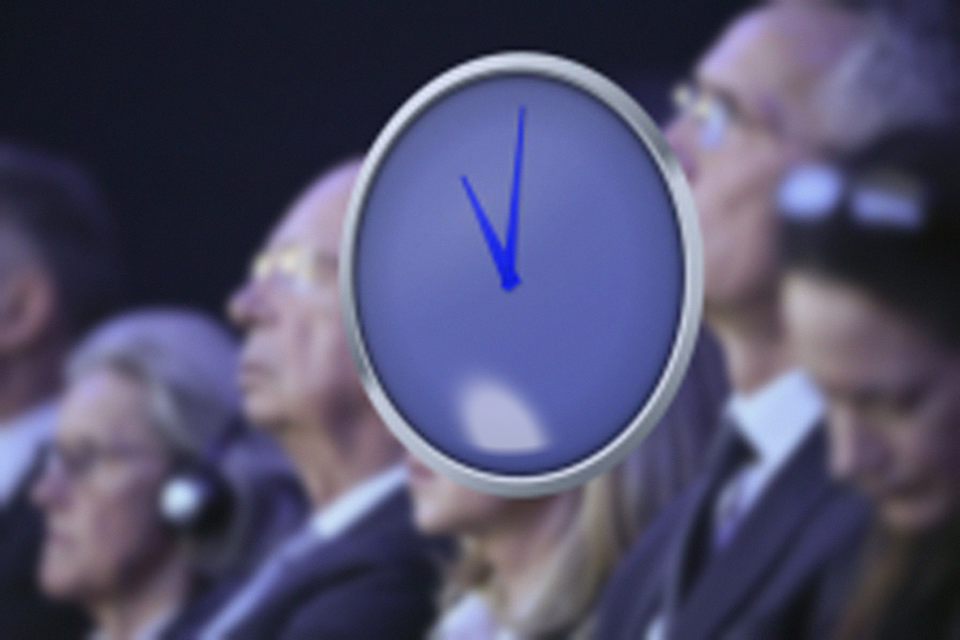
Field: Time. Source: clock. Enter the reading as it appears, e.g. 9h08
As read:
11h01
